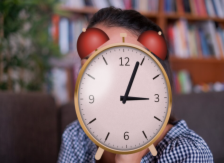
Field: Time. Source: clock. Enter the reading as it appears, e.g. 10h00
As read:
3h04
